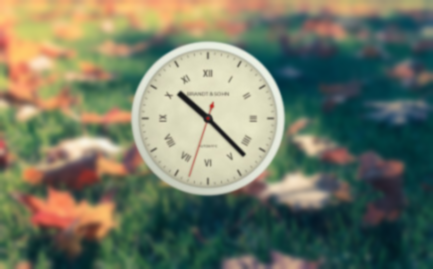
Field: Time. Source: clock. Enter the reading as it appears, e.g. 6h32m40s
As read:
10h22m33s
